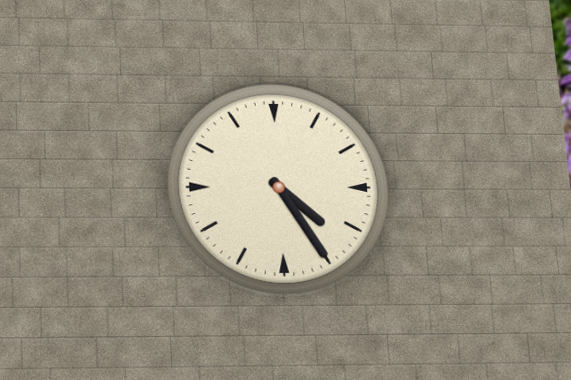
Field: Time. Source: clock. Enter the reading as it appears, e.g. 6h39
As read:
4h25
